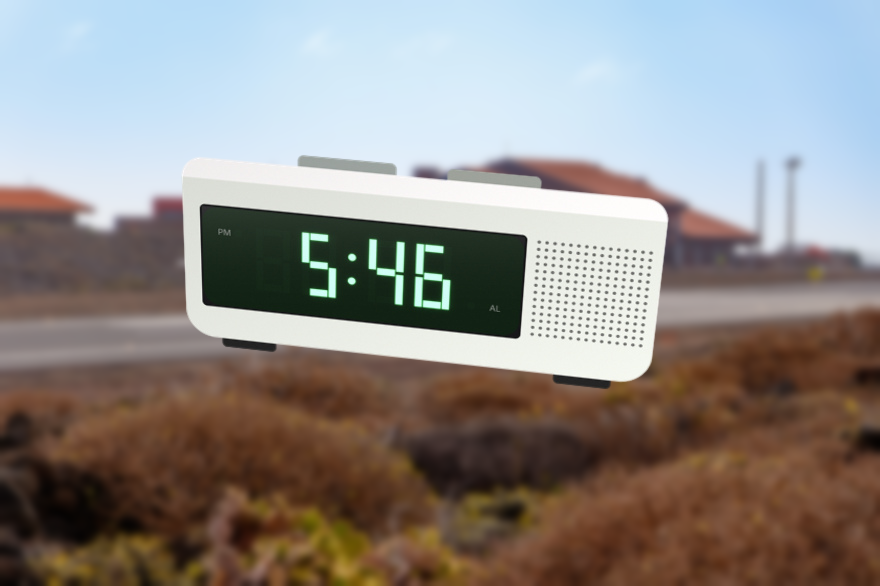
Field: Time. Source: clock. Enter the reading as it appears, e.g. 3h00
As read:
5h46
